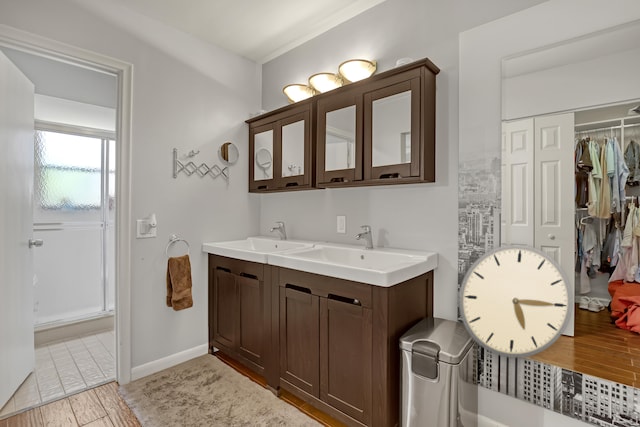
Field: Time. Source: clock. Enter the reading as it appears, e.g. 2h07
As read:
5h15
